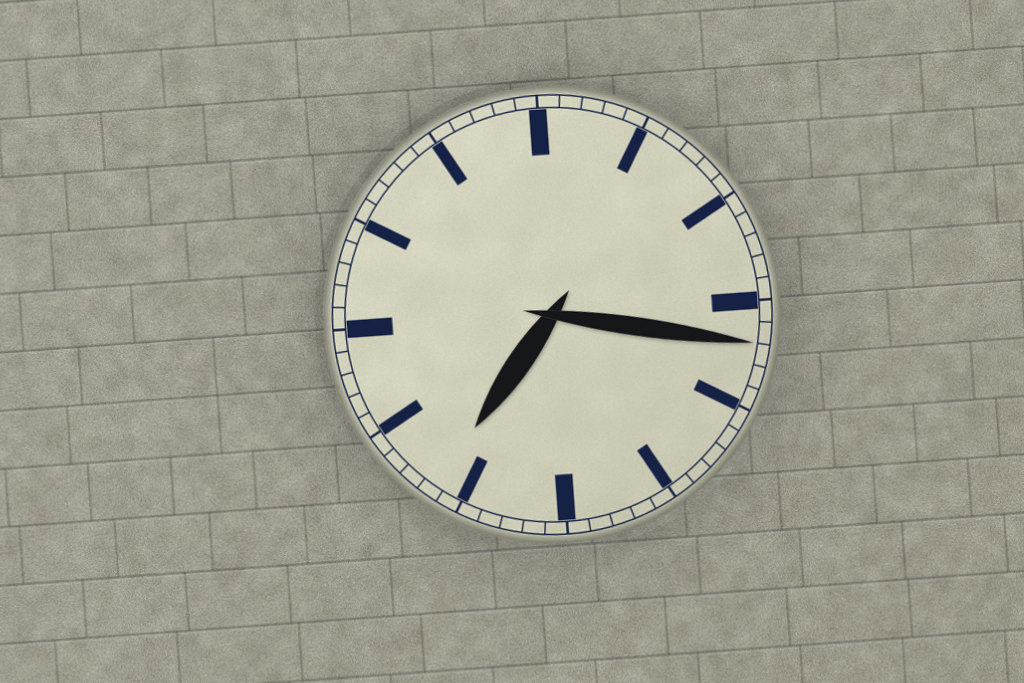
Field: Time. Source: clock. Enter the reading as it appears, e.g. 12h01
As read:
7h17
